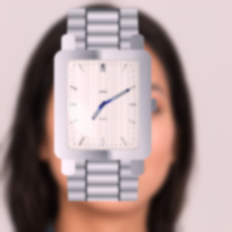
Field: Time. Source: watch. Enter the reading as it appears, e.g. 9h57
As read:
7h10
